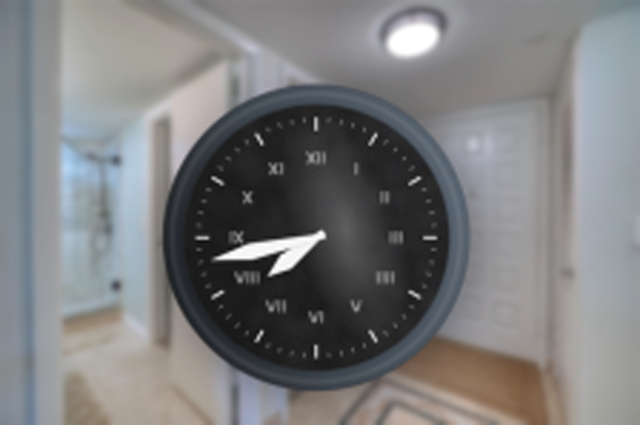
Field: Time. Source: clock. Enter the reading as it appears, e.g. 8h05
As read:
7h43
